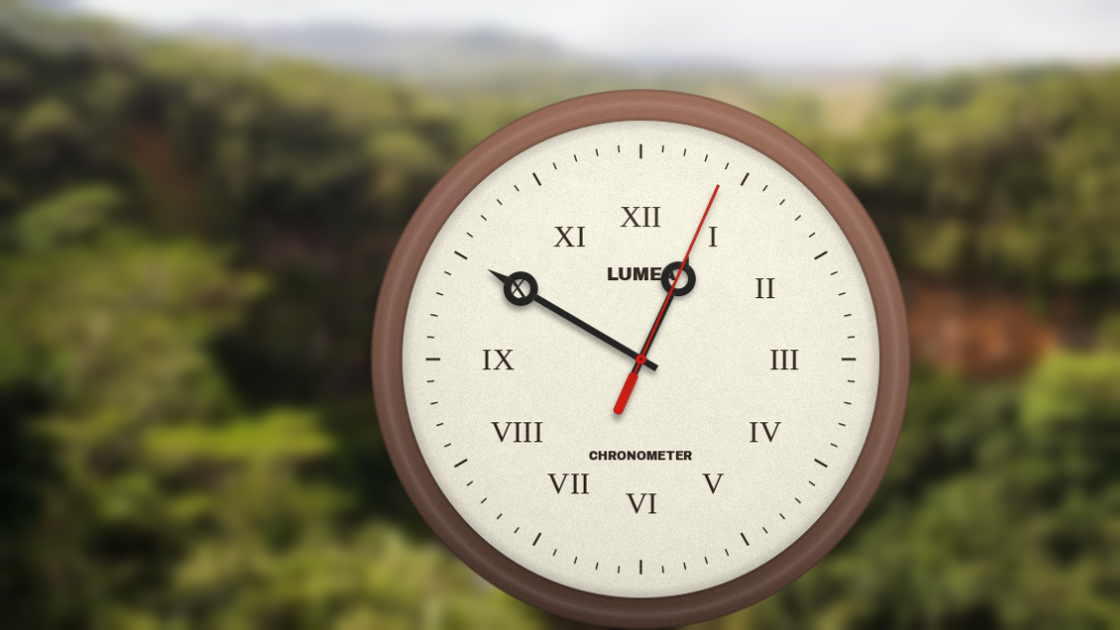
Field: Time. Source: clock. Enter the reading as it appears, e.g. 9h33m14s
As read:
12h50m04s
